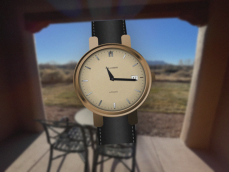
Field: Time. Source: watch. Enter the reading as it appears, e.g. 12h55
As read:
11h16
